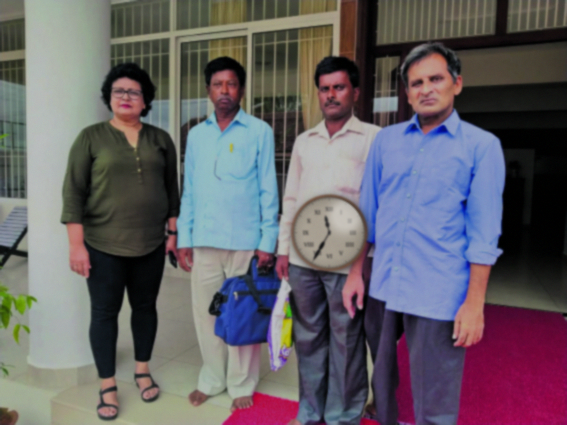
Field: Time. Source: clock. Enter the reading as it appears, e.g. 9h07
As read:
11h35
